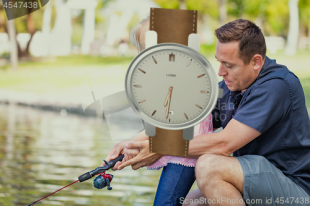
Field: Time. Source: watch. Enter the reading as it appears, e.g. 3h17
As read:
6h31
